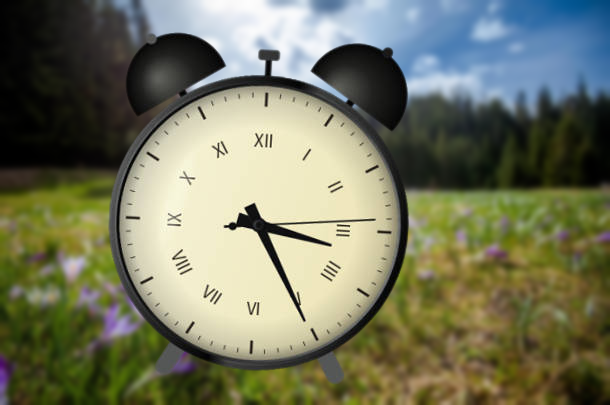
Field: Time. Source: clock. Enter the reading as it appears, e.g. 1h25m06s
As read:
3h25m14s
